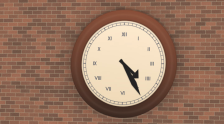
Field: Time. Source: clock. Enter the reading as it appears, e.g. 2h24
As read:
4h25
